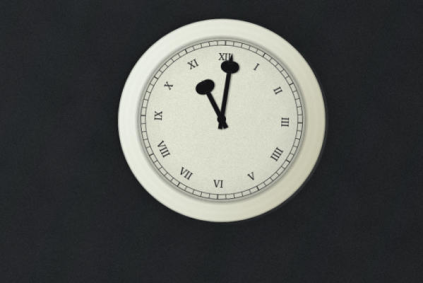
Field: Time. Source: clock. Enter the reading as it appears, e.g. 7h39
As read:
11h01
